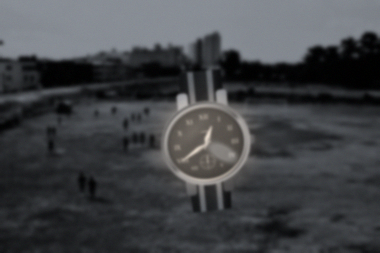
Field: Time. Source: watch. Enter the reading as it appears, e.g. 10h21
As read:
12h40
